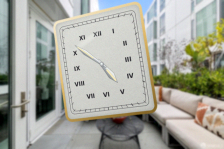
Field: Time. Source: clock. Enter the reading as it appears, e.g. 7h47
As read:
4h52
